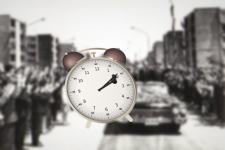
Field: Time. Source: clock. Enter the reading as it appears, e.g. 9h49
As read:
2h09
